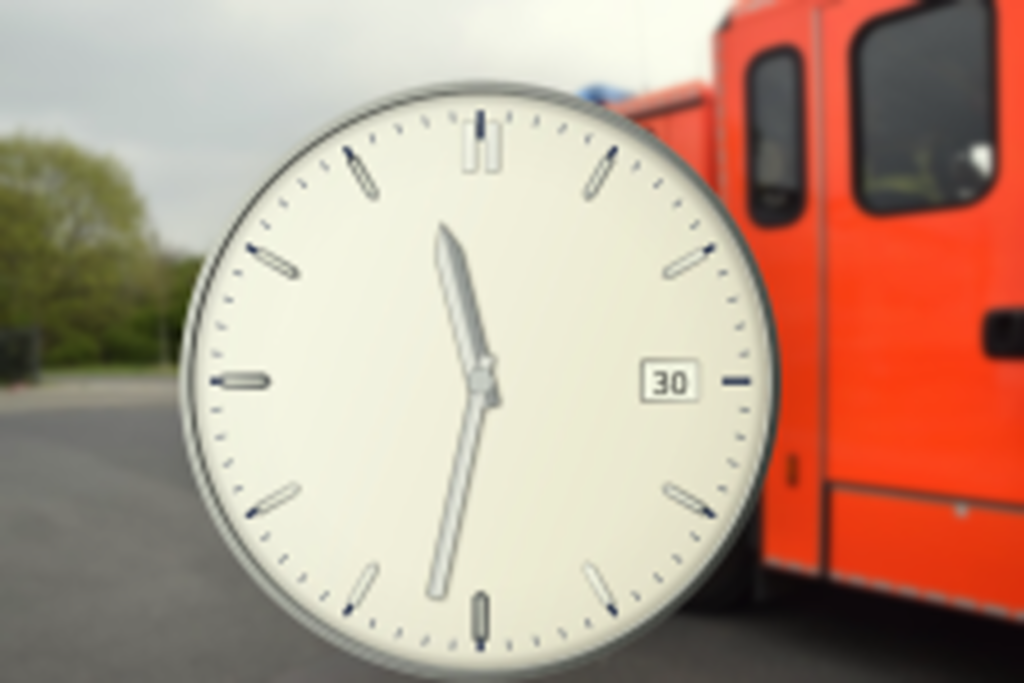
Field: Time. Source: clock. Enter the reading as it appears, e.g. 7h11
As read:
11h32
